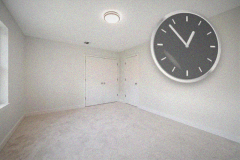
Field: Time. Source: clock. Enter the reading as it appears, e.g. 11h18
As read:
12h53
